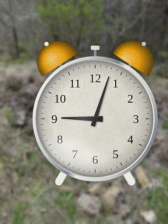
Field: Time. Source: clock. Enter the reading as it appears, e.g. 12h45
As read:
9h03
